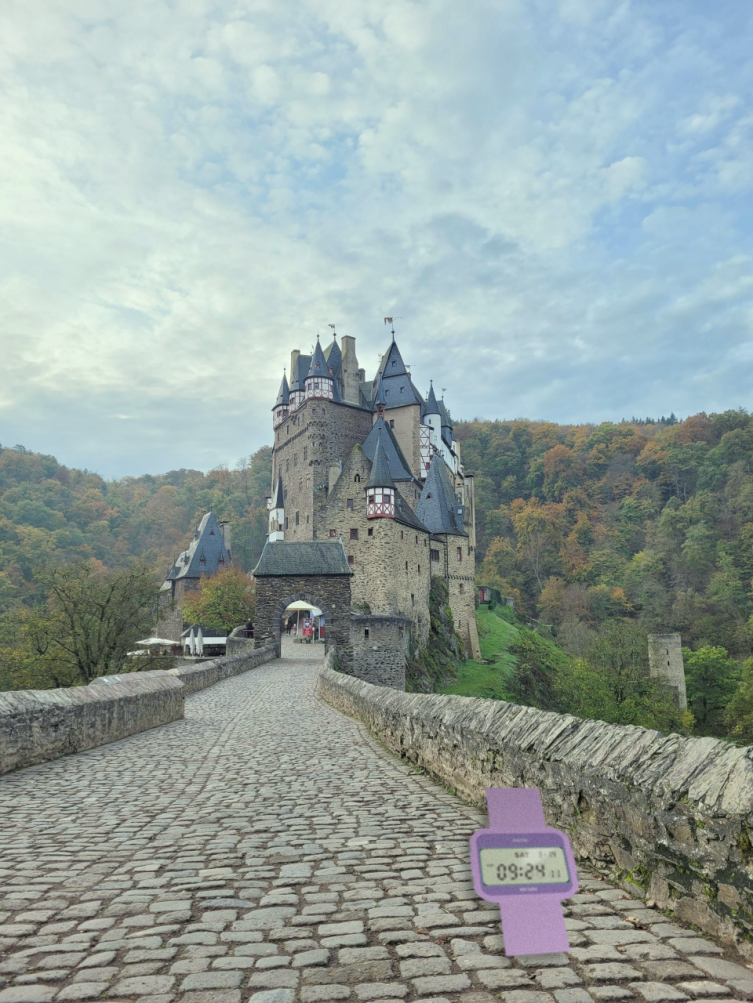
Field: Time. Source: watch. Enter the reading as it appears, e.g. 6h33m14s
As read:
9h24m11s
